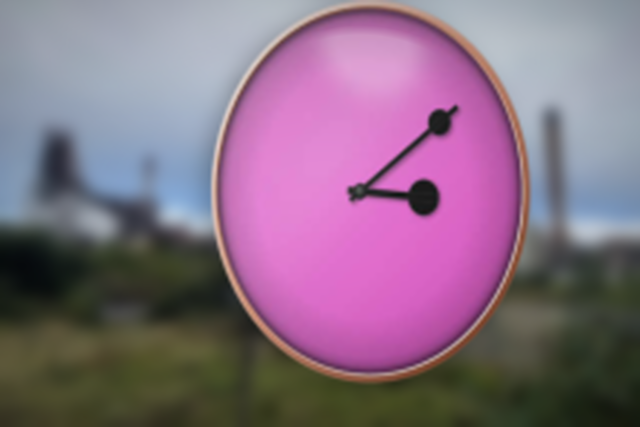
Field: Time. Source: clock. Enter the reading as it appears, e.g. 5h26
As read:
3h09
